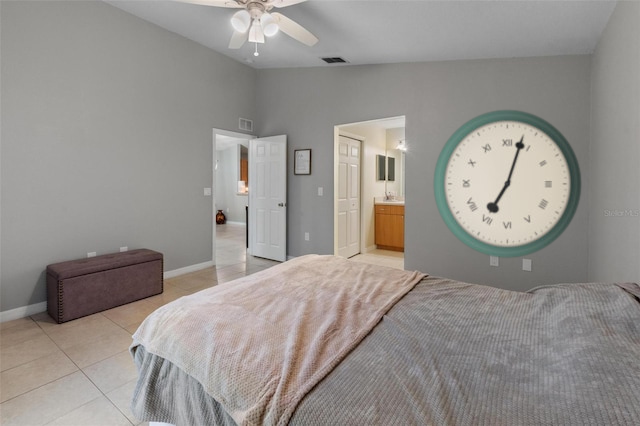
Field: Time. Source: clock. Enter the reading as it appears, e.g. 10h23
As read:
7h03
